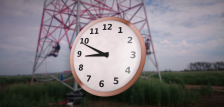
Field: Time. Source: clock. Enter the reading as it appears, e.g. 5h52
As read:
8h49
